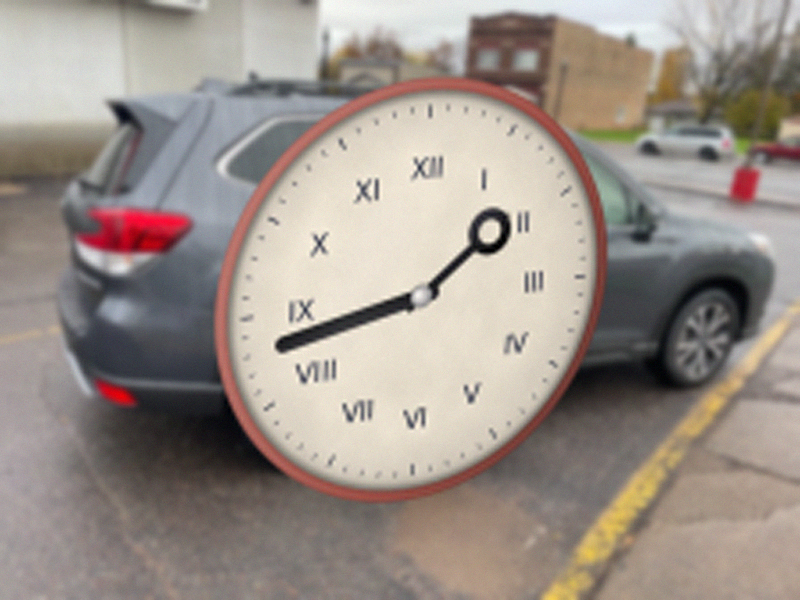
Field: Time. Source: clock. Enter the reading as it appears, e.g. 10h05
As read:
1h43
